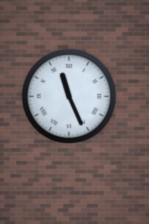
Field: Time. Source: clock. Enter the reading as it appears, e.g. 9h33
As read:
11h26
